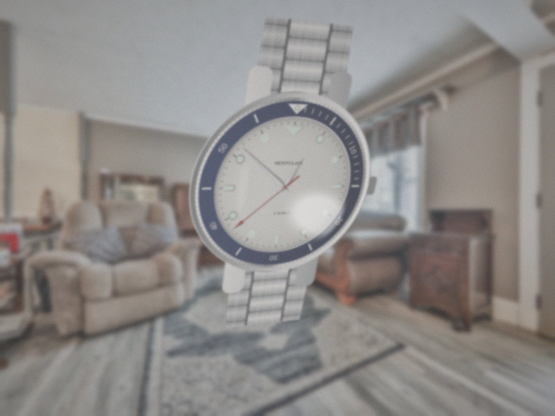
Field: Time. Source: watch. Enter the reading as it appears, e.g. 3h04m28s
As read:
12h51m38s
